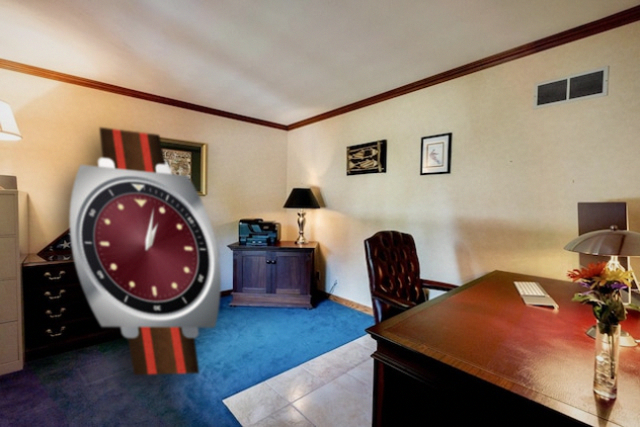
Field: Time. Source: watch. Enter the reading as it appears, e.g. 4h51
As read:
1h03
